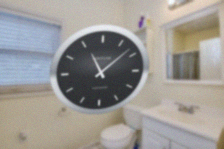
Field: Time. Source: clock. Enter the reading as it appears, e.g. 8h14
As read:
11h08
